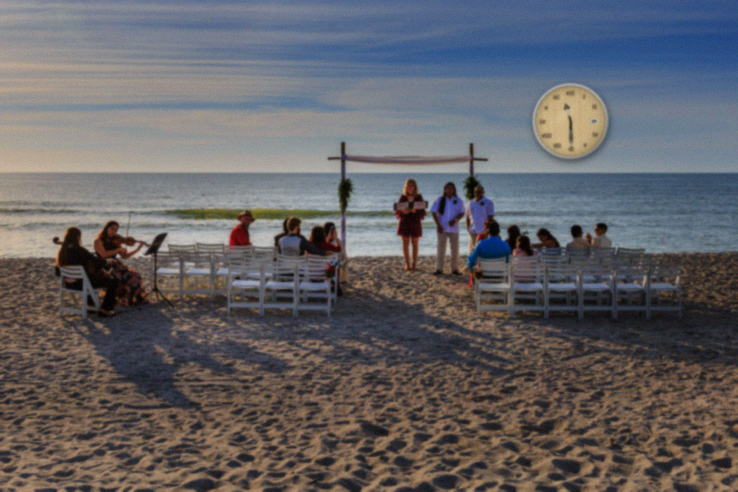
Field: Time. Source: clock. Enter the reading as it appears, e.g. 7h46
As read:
11h30
